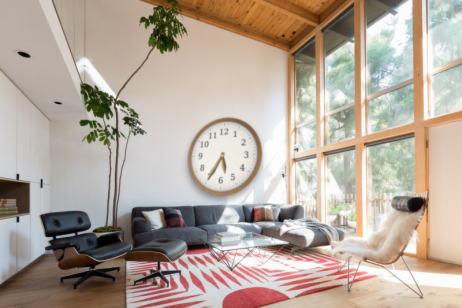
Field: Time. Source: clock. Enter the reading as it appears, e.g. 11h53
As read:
5h35
